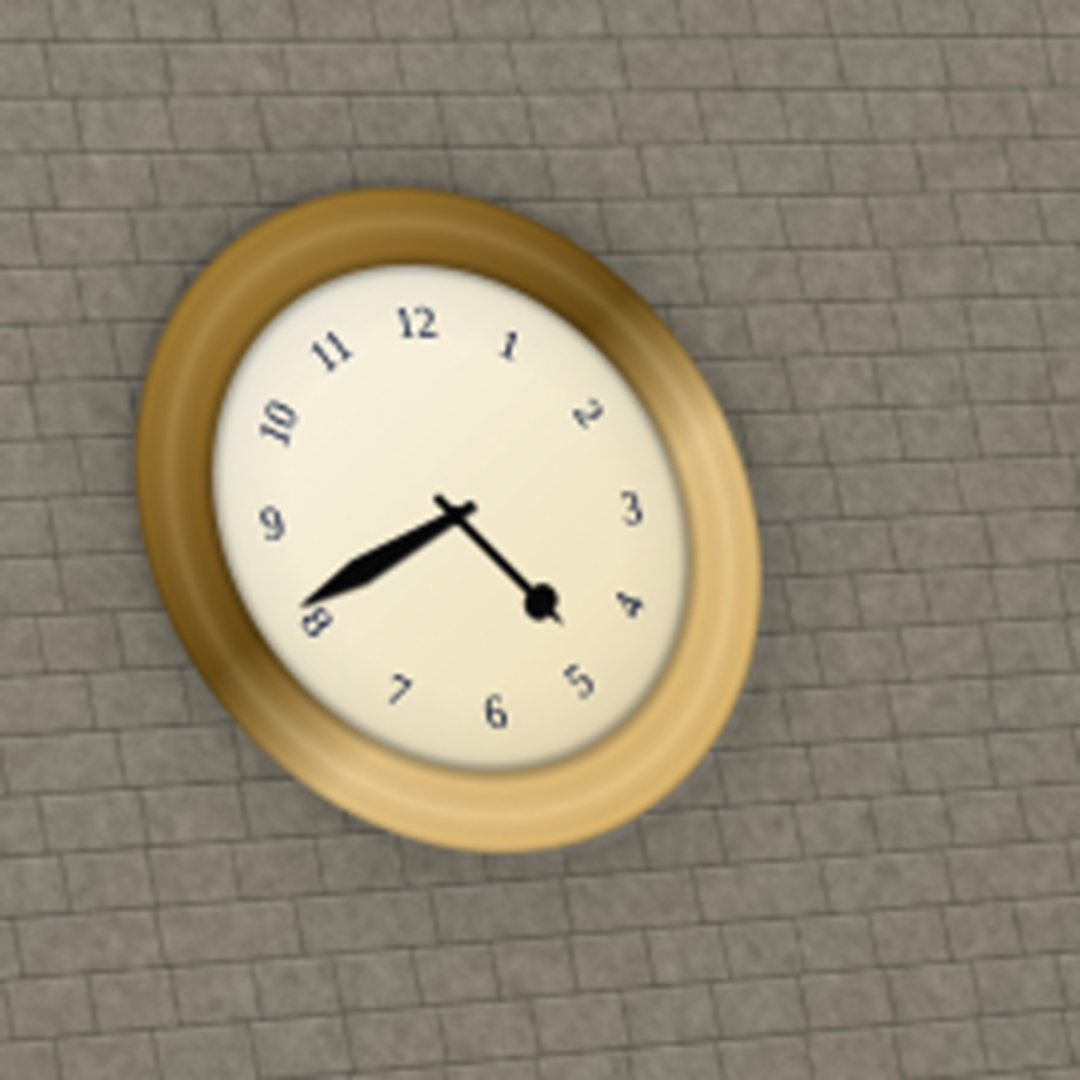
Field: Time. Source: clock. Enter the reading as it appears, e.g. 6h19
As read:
4h41
